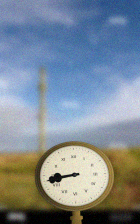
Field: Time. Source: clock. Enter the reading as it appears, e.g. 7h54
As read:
8h43
